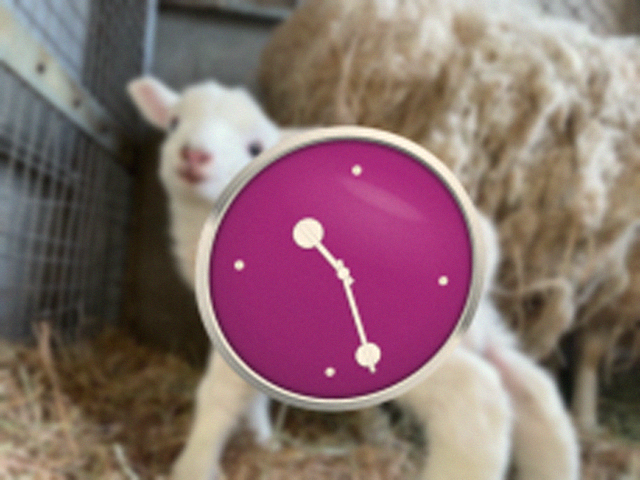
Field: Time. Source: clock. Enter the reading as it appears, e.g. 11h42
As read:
10h26
